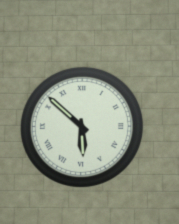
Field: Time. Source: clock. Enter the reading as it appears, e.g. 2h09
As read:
5h52
